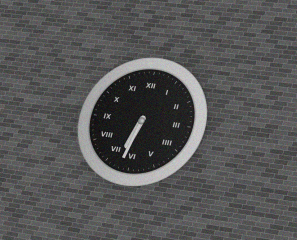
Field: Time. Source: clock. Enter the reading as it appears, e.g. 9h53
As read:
6h32
